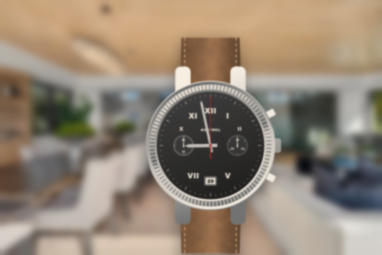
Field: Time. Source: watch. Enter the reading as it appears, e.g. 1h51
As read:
8h58
